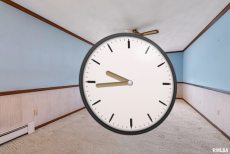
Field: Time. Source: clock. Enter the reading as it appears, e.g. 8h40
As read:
9h44
